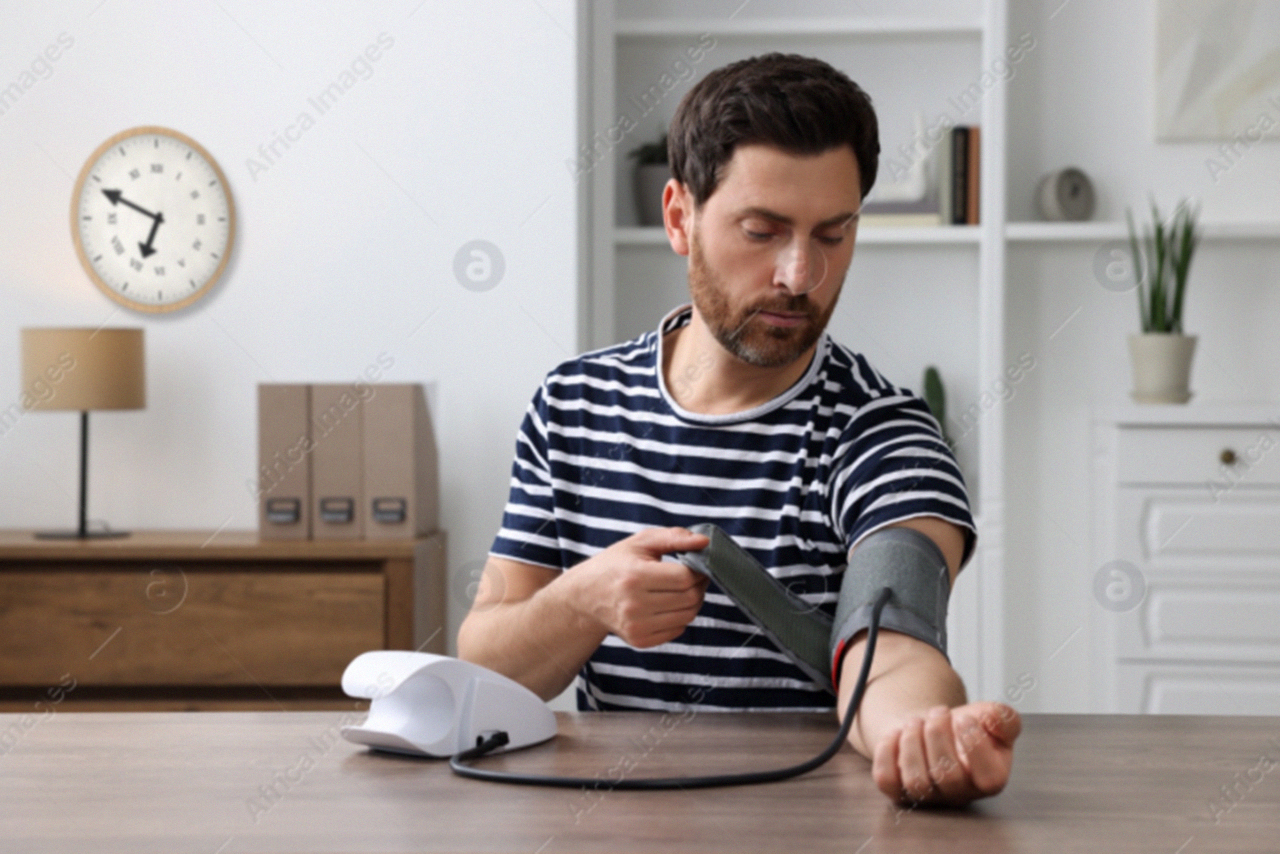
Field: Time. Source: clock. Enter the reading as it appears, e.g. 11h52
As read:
6h49
